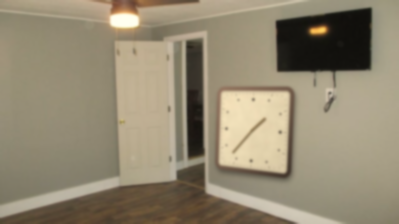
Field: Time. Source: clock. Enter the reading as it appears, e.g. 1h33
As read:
1h37
